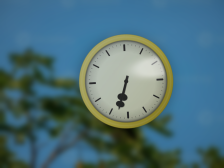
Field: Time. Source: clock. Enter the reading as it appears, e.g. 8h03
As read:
6h33
